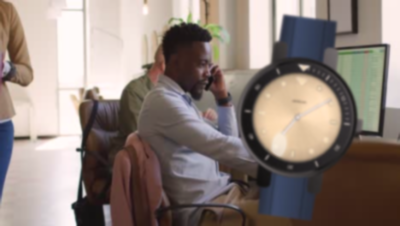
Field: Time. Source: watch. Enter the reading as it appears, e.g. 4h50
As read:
7h09
